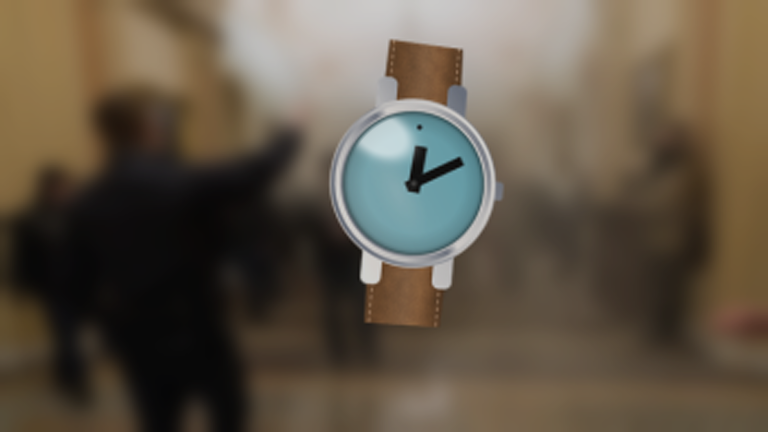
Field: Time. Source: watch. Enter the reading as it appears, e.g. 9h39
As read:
12h10
